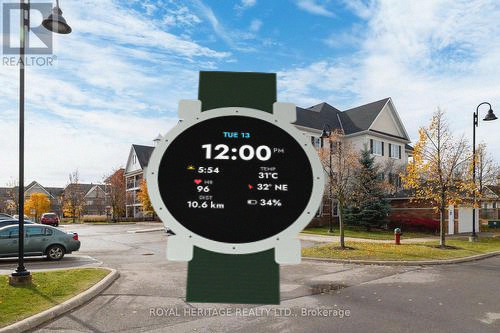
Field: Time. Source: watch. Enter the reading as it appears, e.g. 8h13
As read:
12h00
